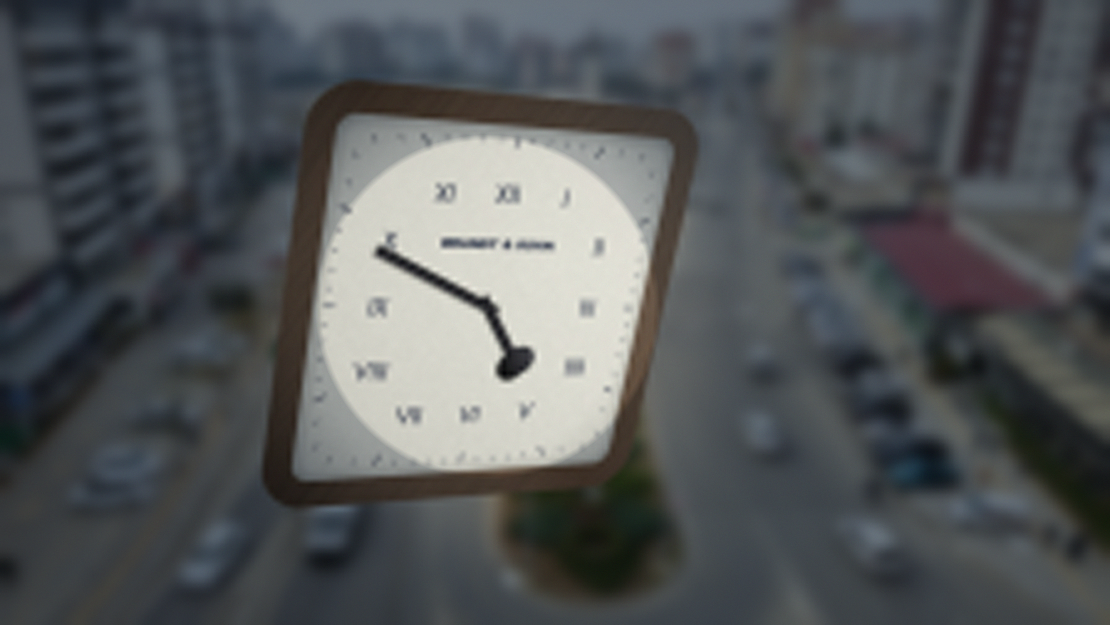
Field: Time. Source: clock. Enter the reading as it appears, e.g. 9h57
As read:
4h49
